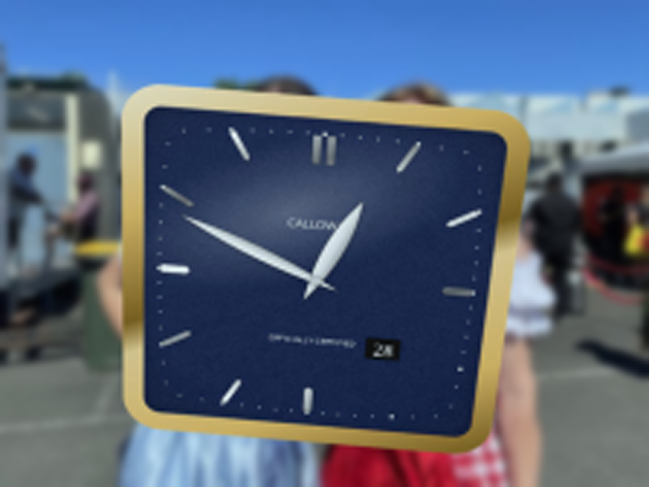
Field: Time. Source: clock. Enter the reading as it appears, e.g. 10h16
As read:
12h49
